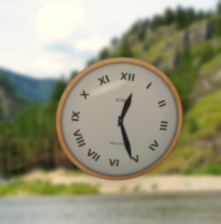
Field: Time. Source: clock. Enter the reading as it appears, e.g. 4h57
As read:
12h26
